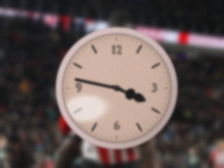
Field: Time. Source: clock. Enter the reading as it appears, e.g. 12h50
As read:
3h47
